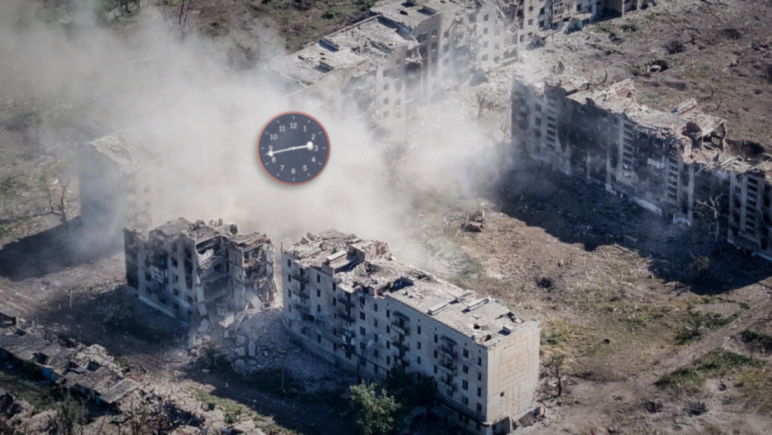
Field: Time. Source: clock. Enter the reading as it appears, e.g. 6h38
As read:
2h43
